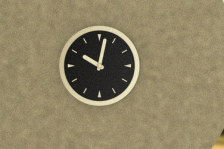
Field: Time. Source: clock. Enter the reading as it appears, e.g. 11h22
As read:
10h02
